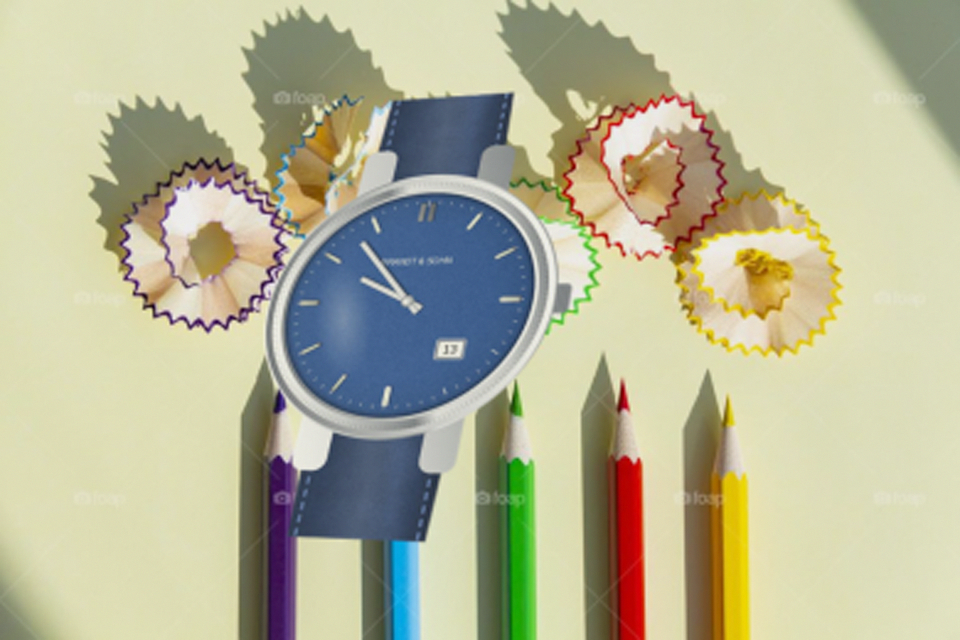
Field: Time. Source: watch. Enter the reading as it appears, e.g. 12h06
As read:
9h53
